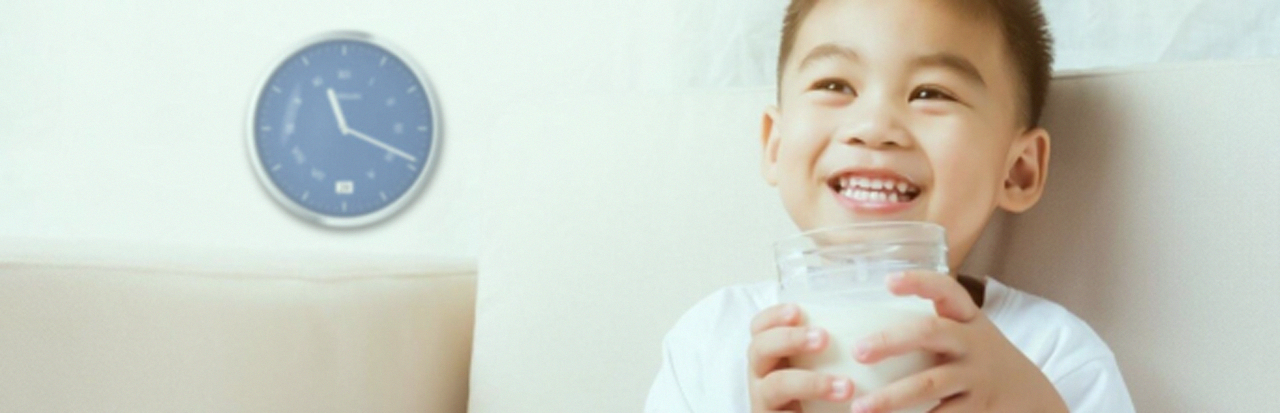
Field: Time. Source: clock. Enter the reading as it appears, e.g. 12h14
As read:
11h19
